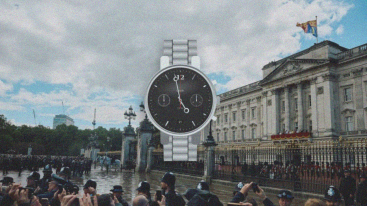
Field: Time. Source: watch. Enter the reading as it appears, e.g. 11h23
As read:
4h58
